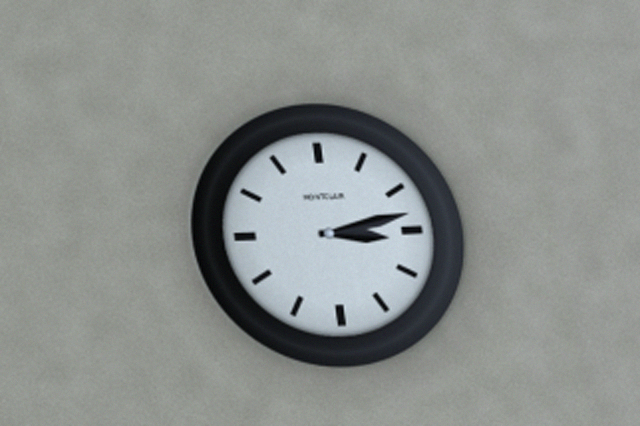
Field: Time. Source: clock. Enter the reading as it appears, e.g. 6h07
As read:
3h13
